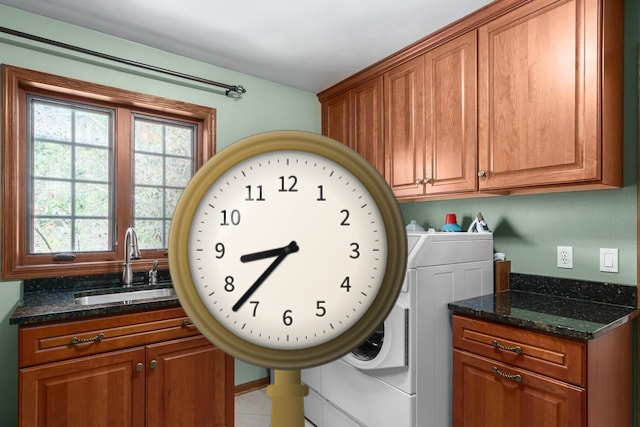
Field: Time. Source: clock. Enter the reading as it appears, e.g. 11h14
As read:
8h37
